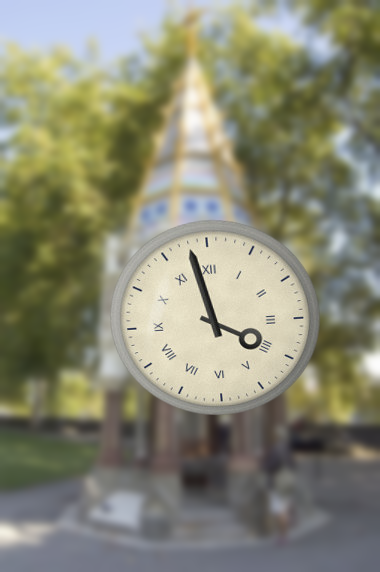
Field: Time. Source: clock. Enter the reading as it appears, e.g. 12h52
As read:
3h58
